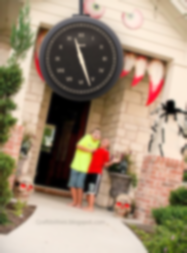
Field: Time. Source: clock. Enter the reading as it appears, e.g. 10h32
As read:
11h27
